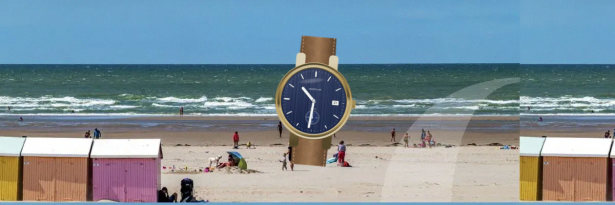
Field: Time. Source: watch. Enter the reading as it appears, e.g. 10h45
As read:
10h31
